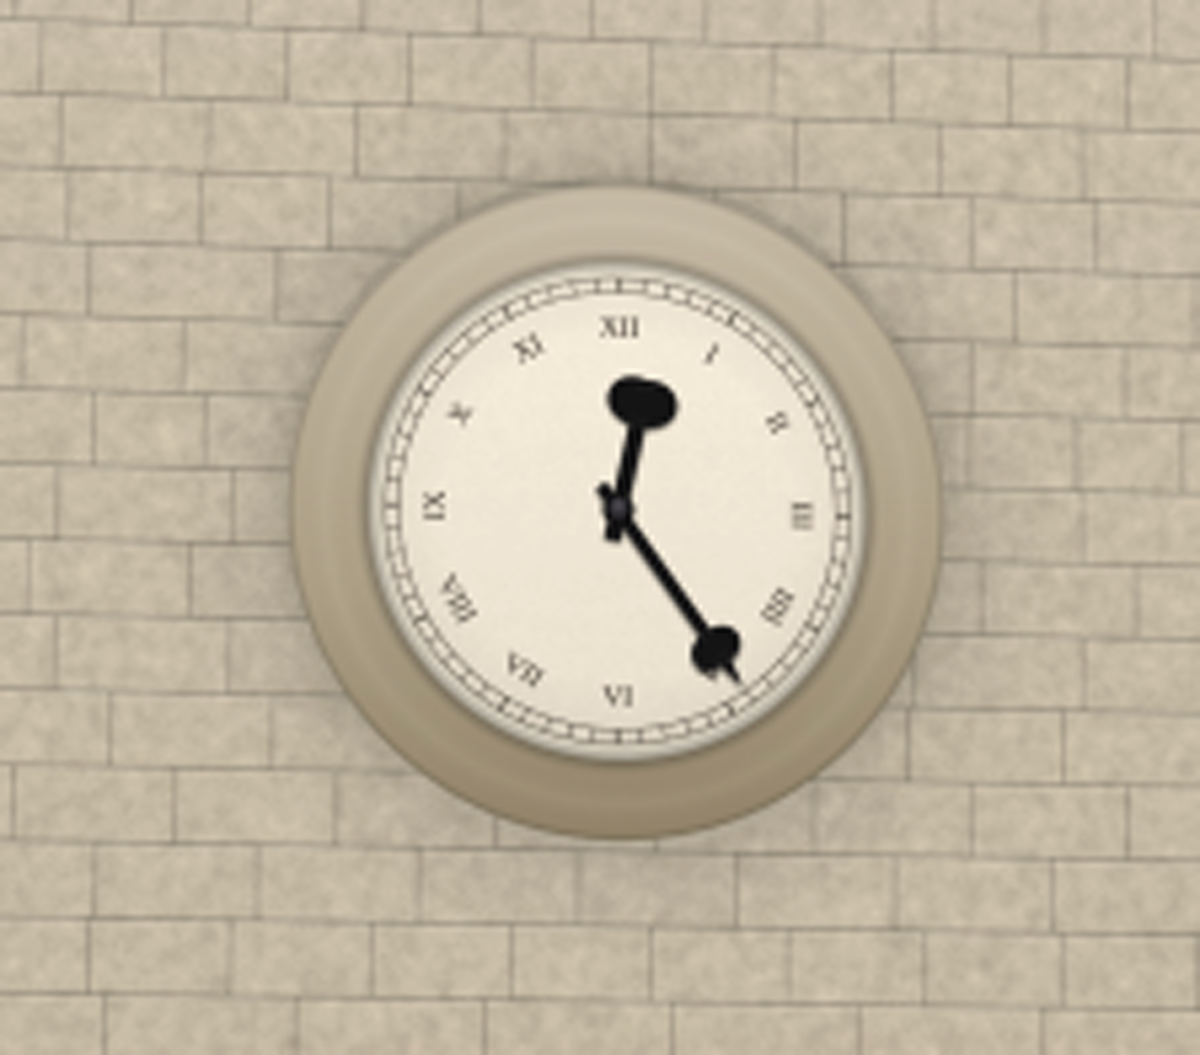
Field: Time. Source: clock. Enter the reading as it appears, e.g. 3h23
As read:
12h24
